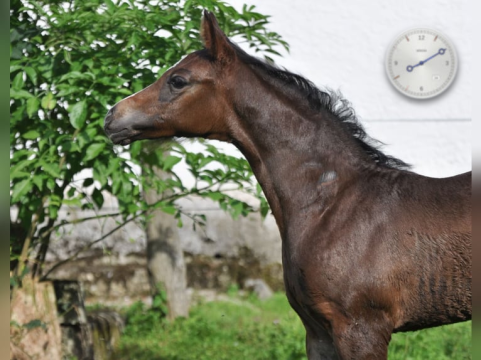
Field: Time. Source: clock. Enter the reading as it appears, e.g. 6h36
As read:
8h10
